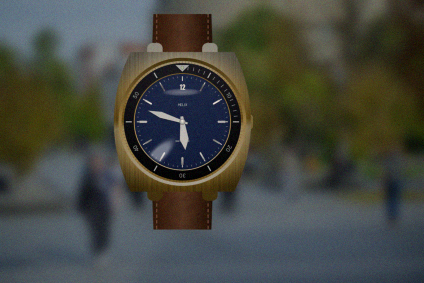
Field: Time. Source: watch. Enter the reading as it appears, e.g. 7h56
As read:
5h48
